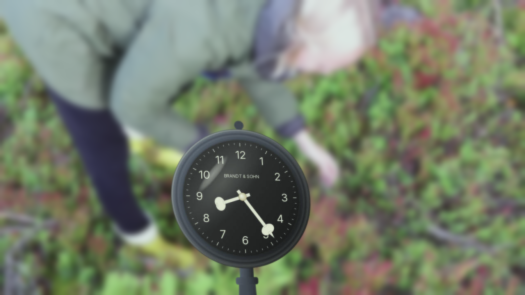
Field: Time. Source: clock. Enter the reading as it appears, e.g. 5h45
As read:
8h24
